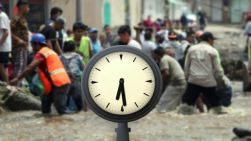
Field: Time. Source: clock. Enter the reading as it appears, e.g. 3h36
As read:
6h29
